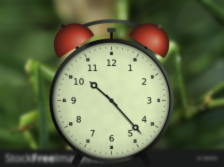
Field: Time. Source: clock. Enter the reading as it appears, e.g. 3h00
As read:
10h23
